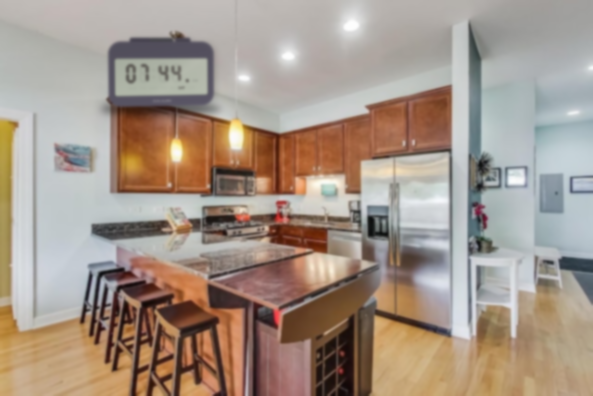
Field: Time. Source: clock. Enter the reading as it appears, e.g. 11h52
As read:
7h44
